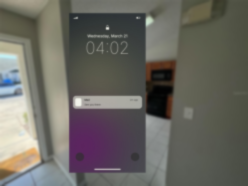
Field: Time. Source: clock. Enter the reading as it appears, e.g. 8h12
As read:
4h02
